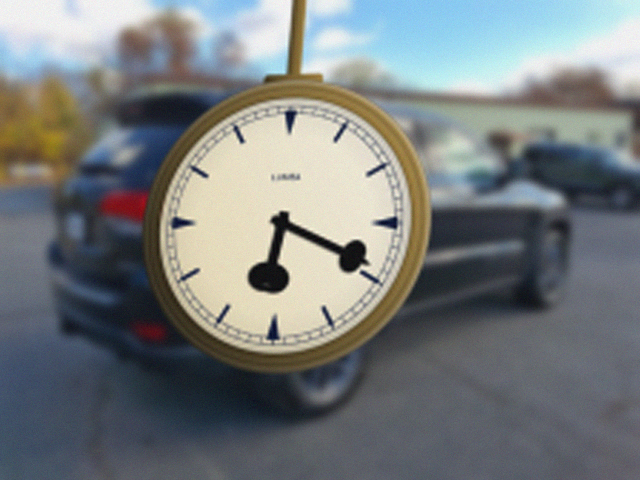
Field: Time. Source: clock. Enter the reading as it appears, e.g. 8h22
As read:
6h19
